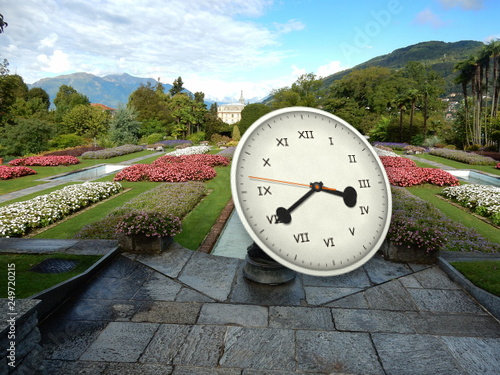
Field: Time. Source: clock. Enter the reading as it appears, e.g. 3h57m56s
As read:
3h39m47s
